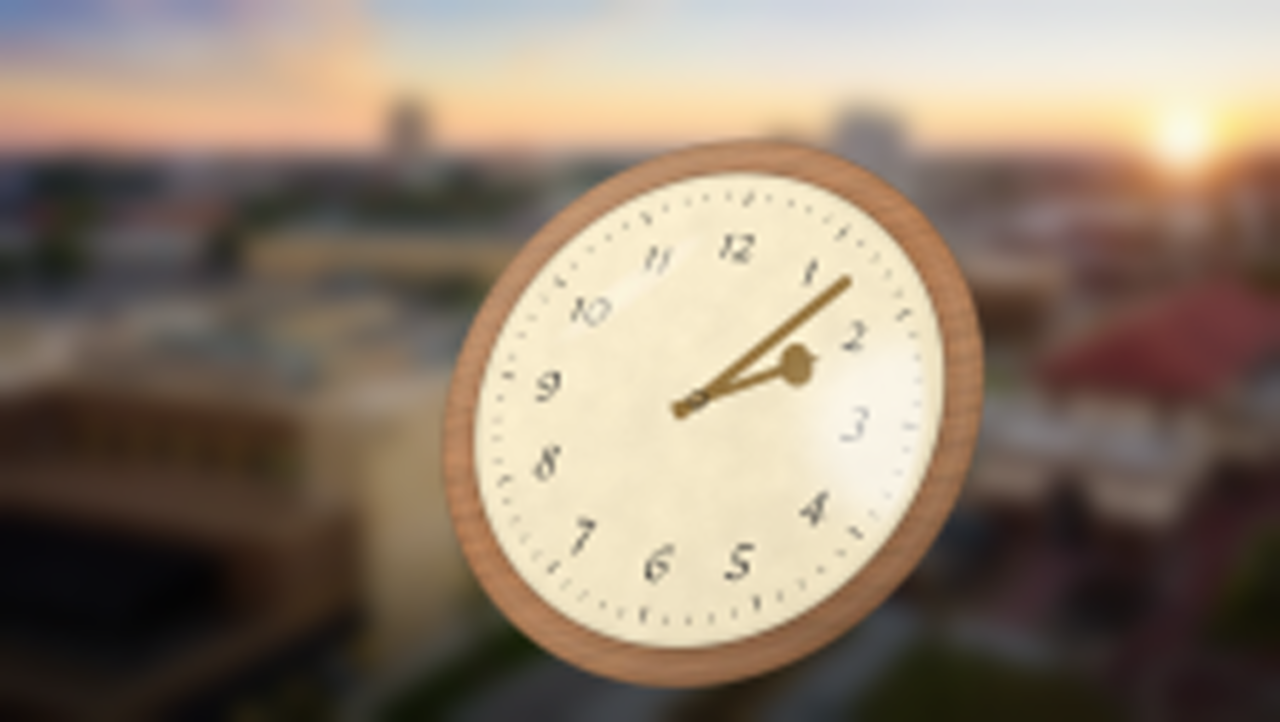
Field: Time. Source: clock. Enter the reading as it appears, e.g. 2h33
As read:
2h07
